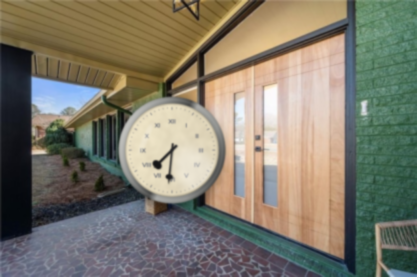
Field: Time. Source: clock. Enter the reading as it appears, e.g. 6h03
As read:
7h31
